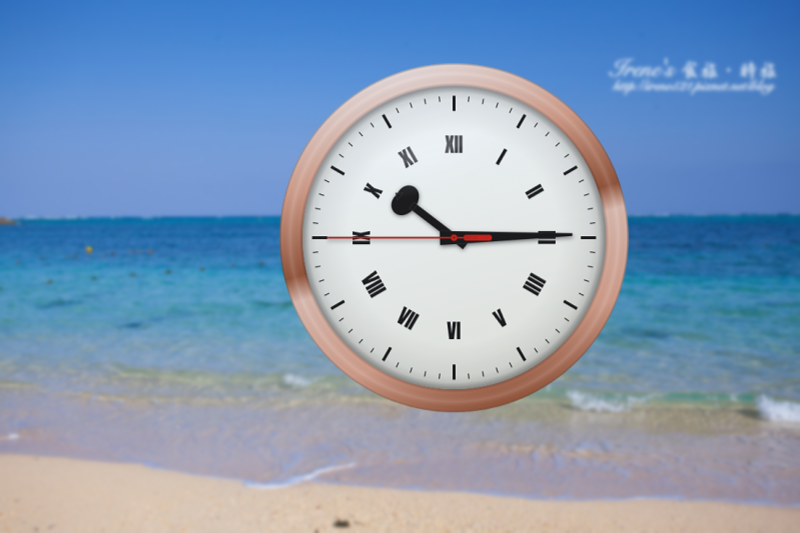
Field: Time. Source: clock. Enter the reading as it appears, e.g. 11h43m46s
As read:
10h14m45s
